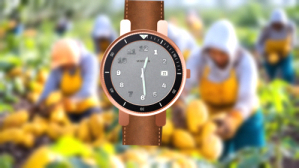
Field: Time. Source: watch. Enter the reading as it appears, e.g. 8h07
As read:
12h29
